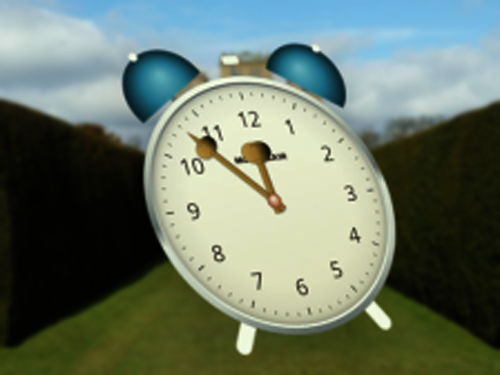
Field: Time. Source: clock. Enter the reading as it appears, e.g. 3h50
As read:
11h53
